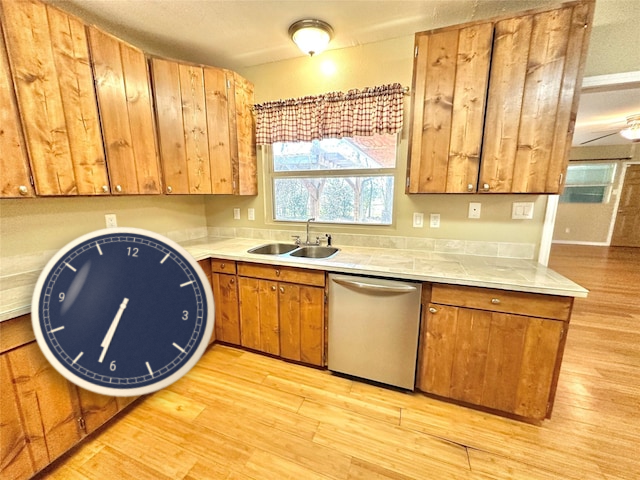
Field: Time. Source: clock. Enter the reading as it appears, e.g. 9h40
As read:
6h32
